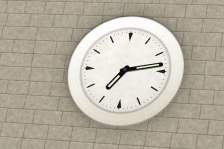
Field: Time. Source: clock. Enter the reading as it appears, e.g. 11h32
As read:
7h13
